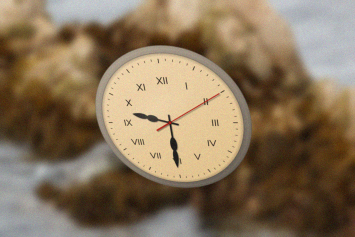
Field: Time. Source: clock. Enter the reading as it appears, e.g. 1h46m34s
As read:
9h30m10s
